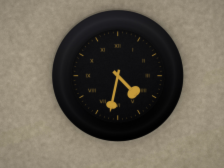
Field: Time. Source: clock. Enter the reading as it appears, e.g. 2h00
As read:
4h32
